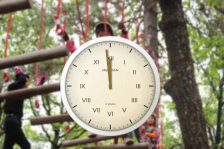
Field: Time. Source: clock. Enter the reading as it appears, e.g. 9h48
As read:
11h59
